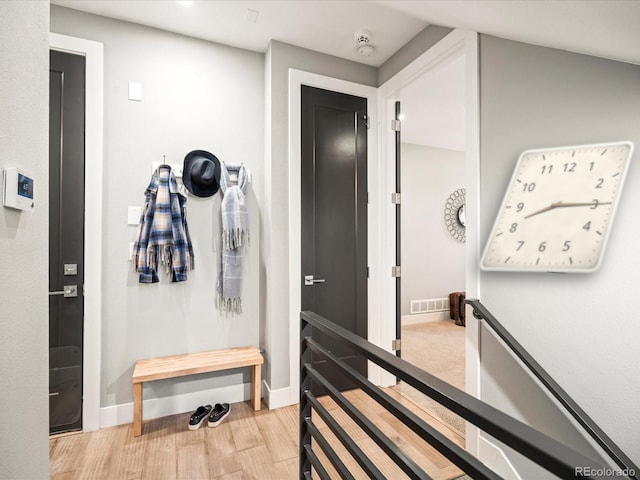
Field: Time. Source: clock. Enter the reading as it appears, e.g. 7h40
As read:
8h15
